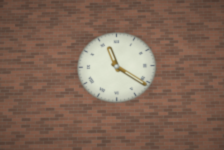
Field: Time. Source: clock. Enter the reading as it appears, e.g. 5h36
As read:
11h21
